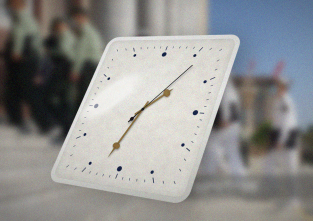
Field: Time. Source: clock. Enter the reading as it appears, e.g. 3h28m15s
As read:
1h33m06s
